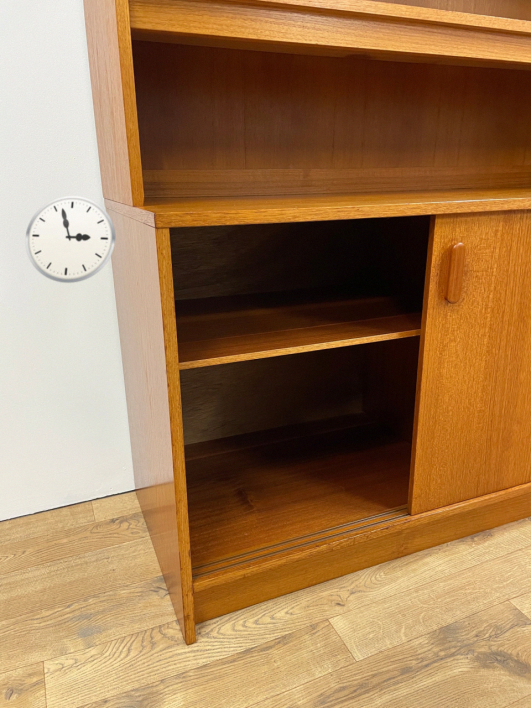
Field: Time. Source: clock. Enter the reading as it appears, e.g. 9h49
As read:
2h57
